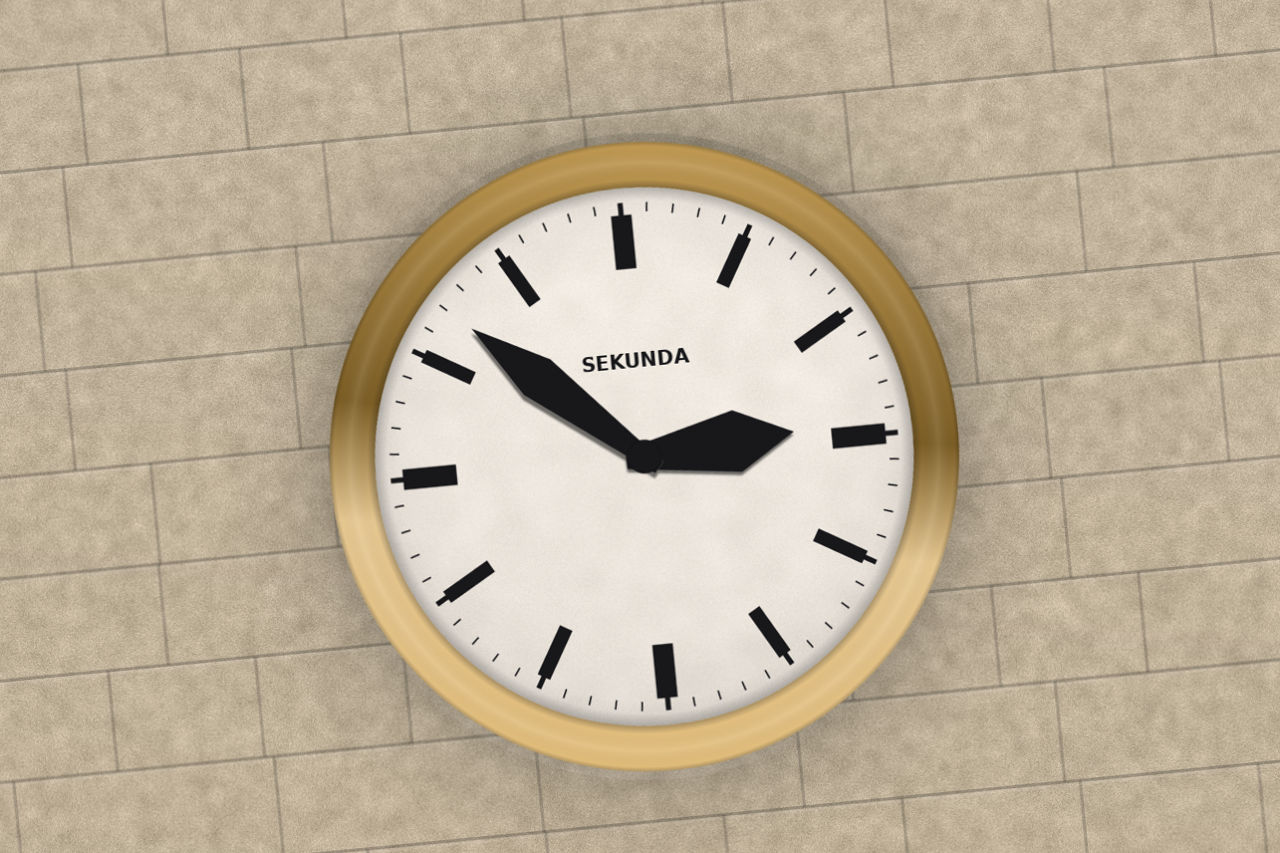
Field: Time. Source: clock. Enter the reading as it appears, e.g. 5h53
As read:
2h52
